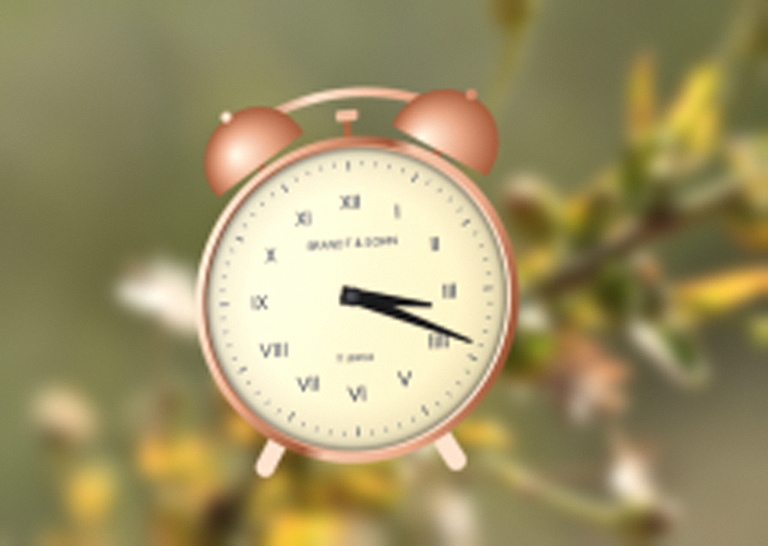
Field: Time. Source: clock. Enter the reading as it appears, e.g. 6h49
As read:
3h19
